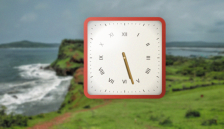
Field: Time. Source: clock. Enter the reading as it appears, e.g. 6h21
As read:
5h27
